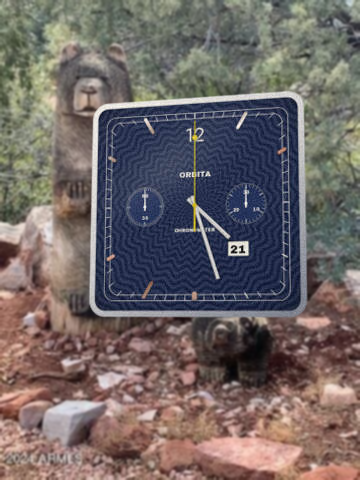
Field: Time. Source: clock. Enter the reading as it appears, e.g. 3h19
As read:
4h27
